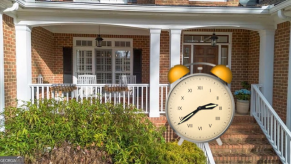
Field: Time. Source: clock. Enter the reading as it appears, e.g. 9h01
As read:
2h39
